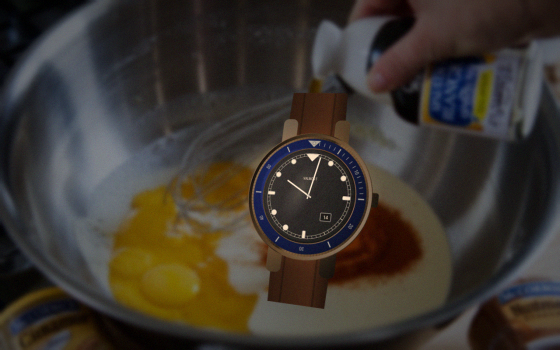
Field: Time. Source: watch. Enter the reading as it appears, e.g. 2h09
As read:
10h02
